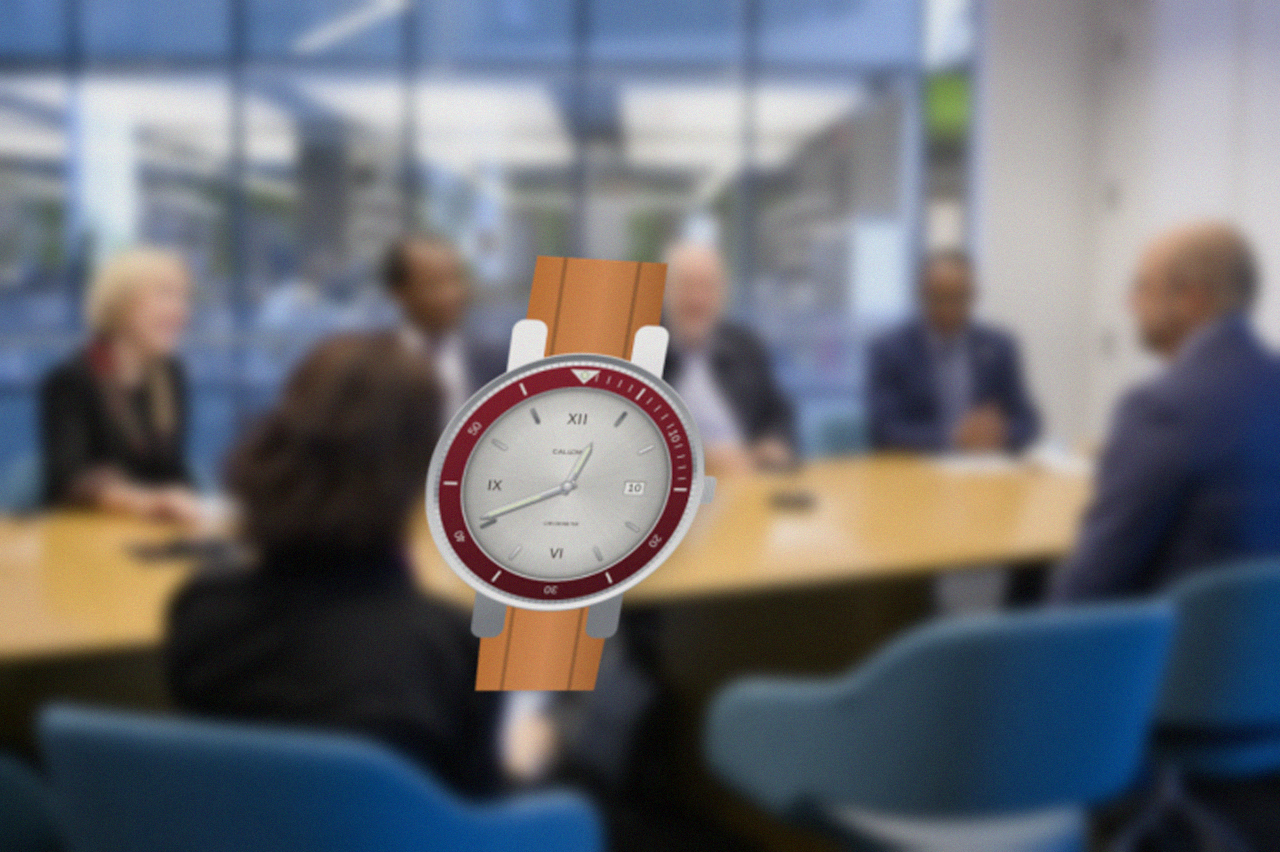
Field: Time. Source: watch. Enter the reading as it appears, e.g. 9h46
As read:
12h41
